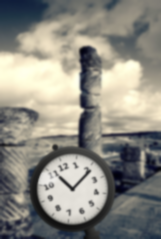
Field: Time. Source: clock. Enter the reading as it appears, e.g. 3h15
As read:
11h11
